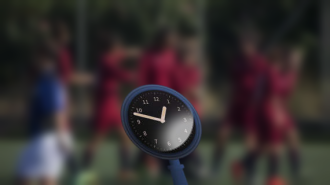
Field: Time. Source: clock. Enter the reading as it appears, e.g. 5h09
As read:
12h48
